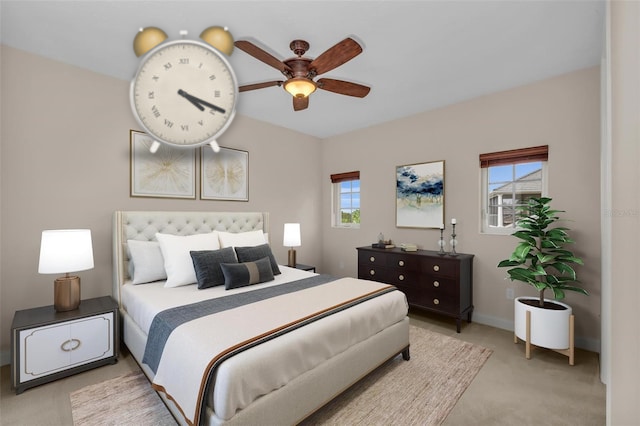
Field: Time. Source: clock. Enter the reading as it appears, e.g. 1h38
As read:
4h19
